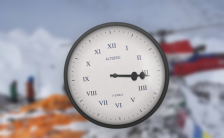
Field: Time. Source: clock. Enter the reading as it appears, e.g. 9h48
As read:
3h16
